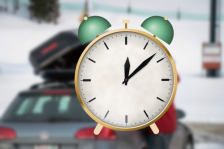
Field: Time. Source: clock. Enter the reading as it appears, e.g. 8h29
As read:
12h08
